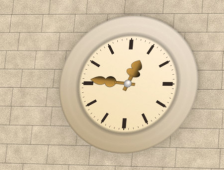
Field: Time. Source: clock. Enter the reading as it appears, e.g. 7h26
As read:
12h46
